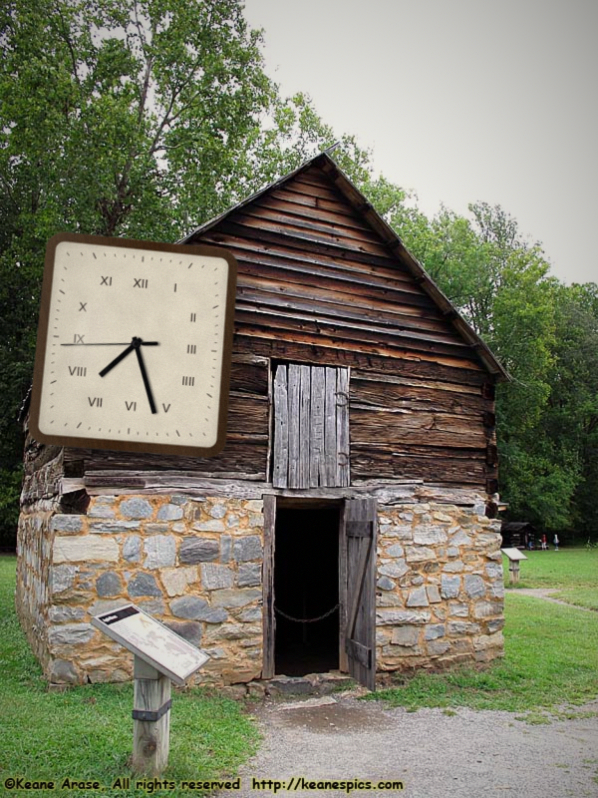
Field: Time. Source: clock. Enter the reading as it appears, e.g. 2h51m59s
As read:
7h26m44s
